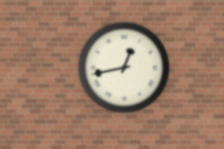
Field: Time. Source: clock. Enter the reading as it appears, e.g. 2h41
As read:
12h43
